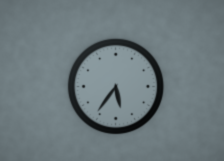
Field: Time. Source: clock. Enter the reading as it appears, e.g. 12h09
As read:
5h36
